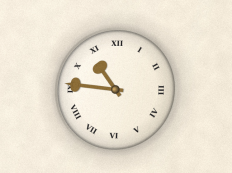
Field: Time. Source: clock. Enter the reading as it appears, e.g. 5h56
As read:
10h46
